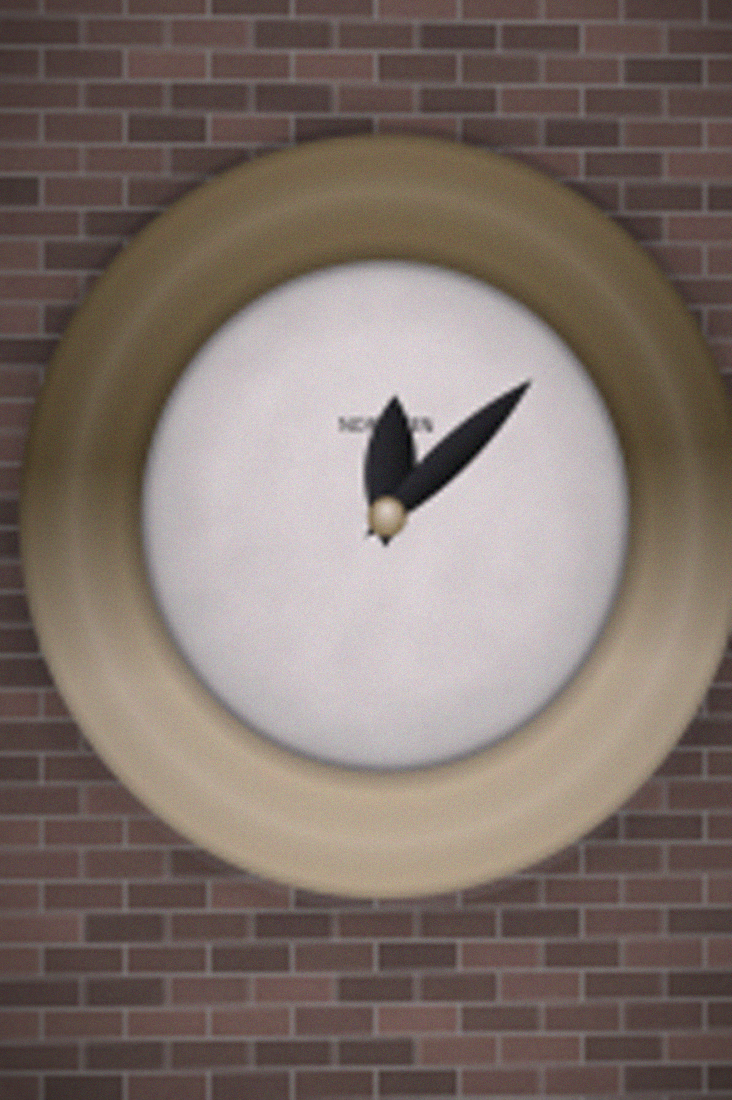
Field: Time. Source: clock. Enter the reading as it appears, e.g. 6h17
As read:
12h08
